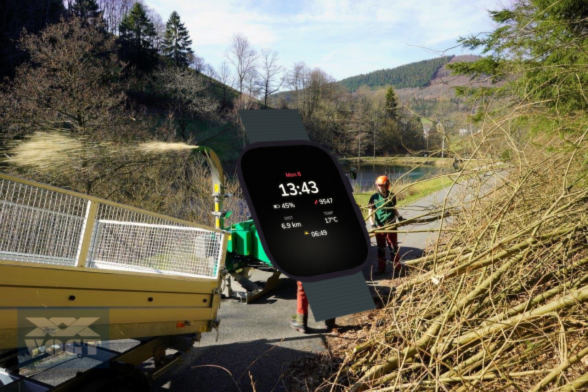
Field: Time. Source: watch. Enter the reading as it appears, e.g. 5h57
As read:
13h43
